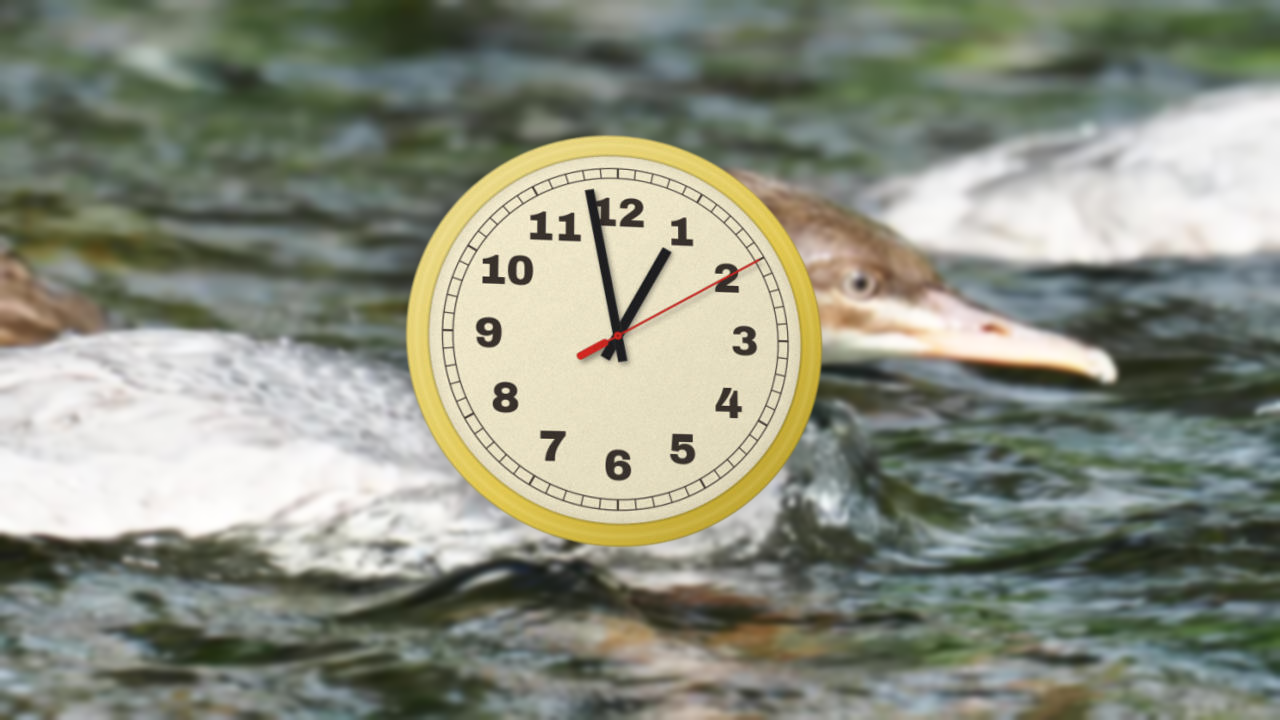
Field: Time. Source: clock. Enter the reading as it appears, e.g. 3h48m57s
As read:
12h58m10s
